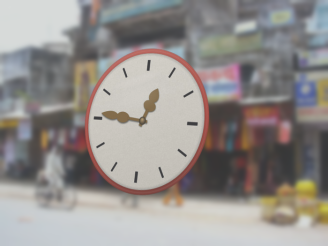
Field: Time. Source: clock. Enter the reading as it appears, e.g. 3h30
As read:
12h46
